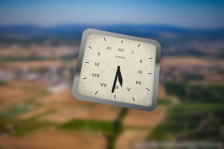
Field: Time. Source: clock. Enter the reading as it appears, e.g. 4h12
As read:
5h31
